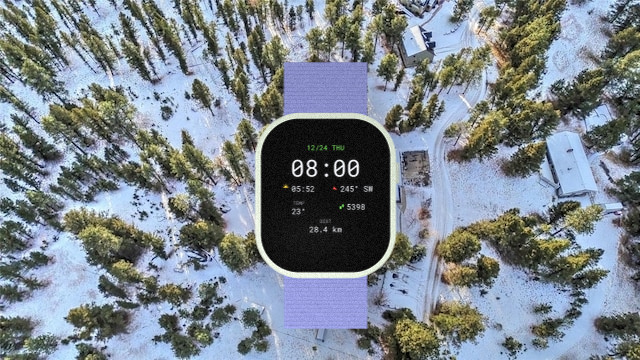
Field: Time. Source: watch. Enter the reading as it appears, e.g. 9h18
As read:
8h00
